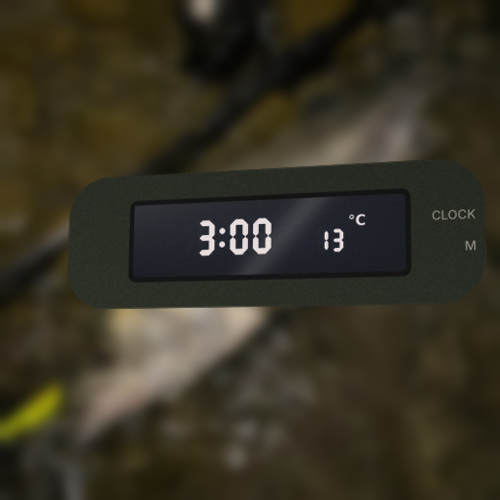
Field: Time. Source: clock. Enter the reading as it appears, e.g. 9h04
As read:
3h00
